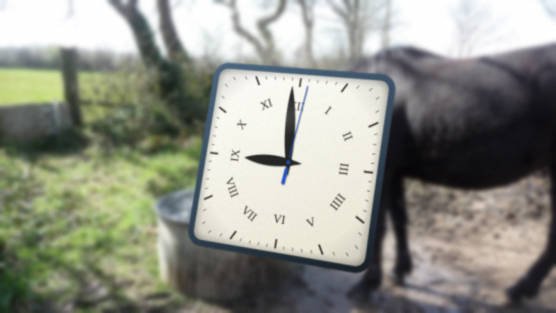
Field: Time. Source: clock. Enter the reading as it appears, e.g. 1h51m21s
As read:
8h59m01s
